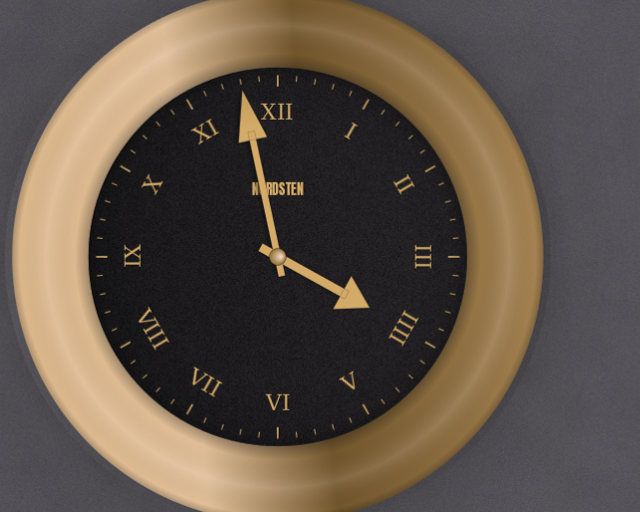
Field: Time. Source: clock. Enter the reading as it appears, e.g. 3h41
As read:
3h58
